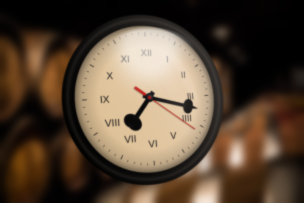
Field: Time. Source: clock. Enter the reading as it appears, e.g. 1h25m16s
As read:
7h17m21s
